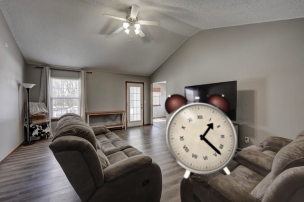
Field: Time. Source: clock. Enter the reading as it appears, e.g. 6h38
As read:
1h23
